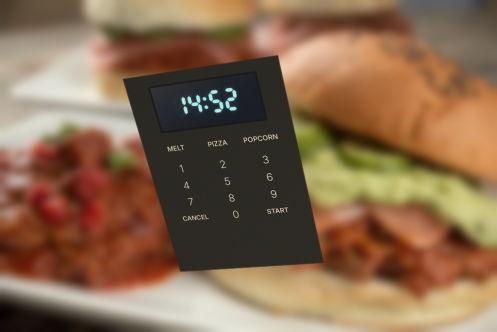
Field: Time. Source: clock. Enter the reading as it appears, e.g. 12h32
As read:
14h52
